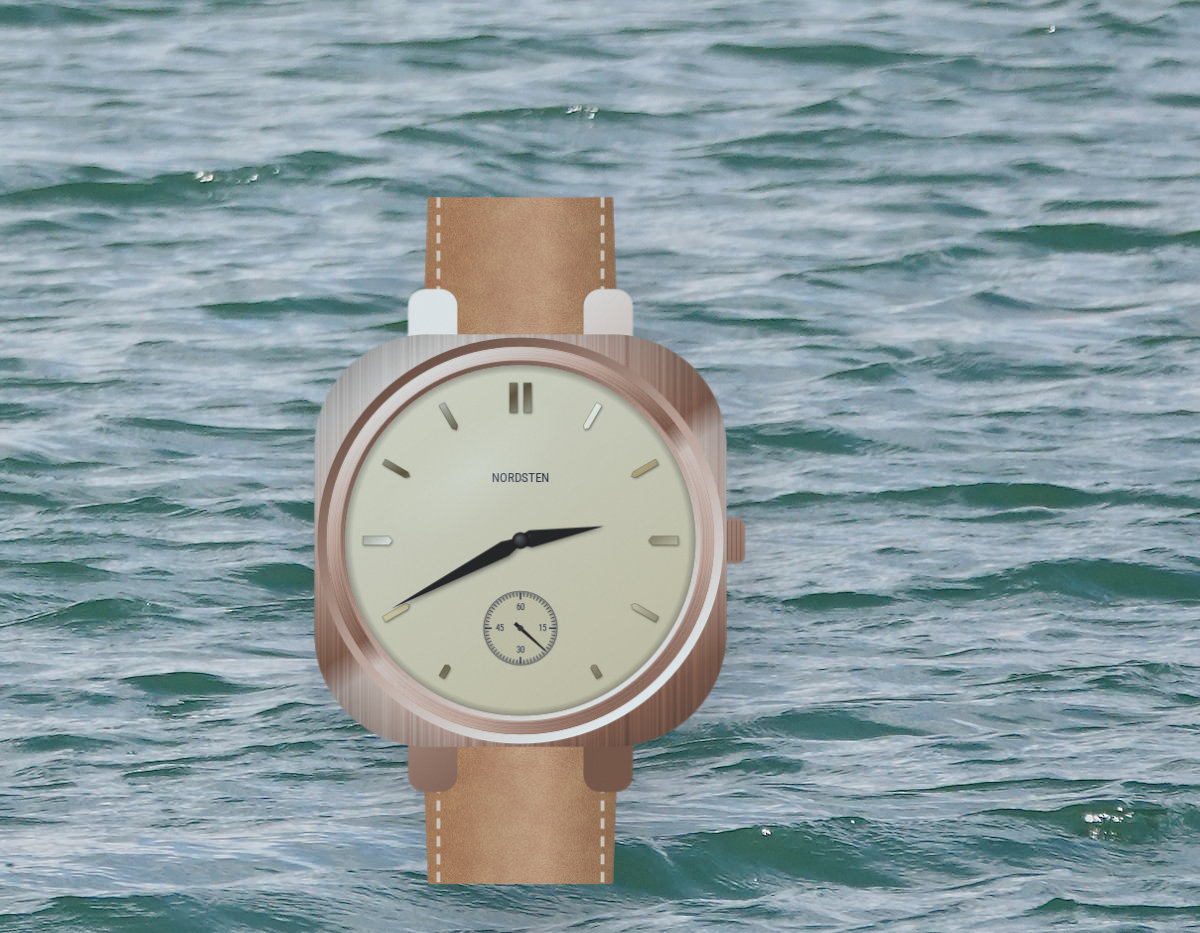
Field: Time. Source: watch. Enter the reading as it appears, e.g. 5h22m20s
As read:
2h40m22s
